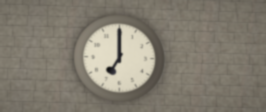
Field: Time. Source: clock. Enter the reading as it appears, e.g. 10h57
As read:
7h00
